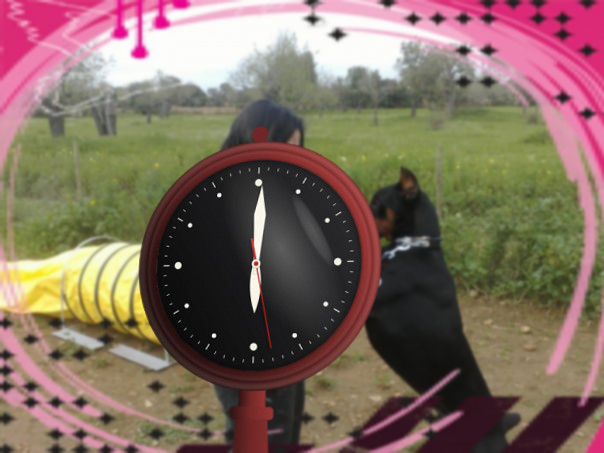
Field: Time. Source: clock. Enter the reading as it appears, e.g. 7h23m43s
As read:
6h00m28s
